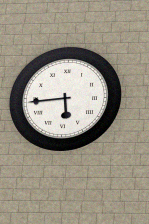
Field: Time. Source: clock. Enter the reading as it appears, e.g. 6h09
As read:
5h44
